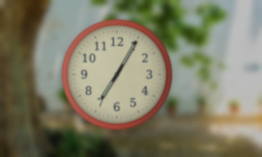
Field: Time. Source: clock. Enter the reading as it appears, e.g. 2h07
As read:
7h05
